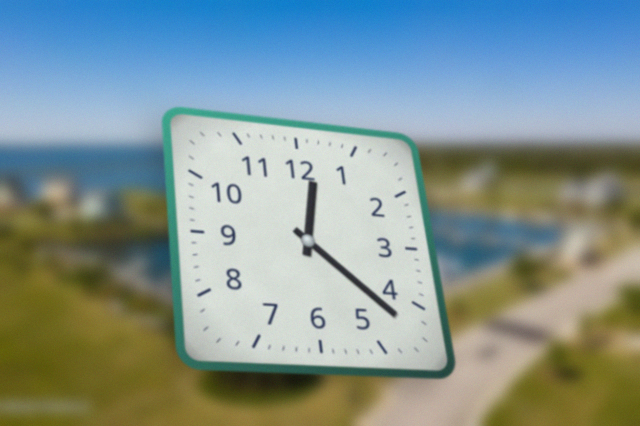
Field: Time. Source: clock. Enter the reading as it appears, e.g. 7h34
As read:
12h22
